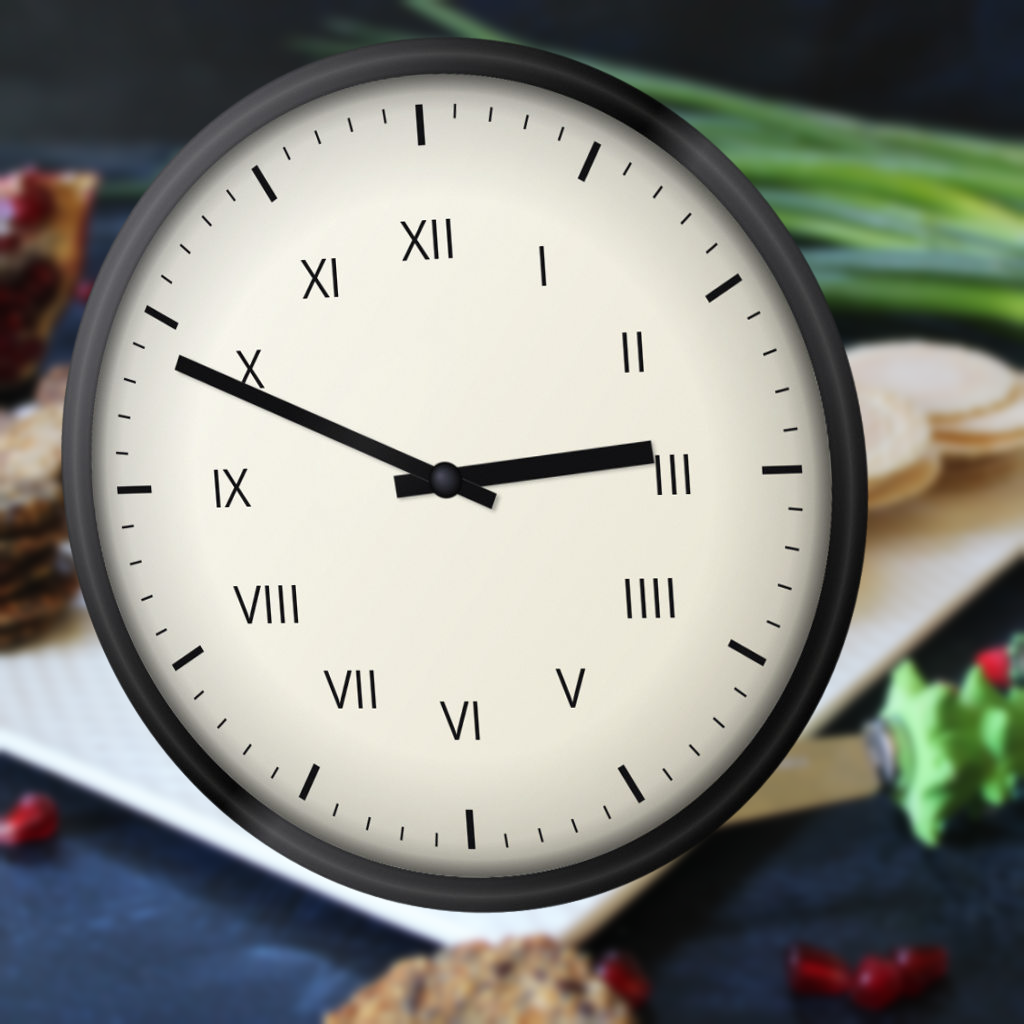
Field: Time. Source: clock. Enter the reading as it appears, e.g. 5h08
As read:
2h49
